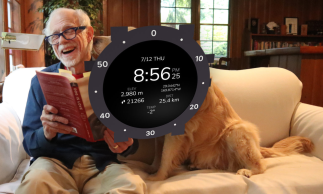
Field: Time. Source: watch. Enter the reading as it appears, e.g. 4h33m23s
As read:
8h56m25s
